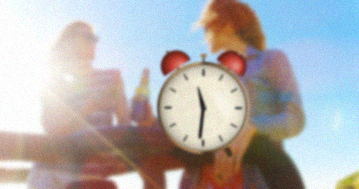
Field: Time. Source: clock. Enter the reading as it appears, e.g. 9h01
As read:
11h31
